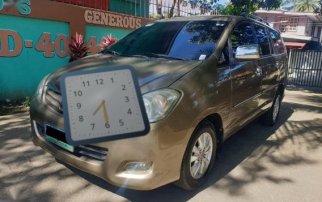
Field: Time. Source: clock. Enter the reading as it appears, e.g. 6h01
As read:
7h30
